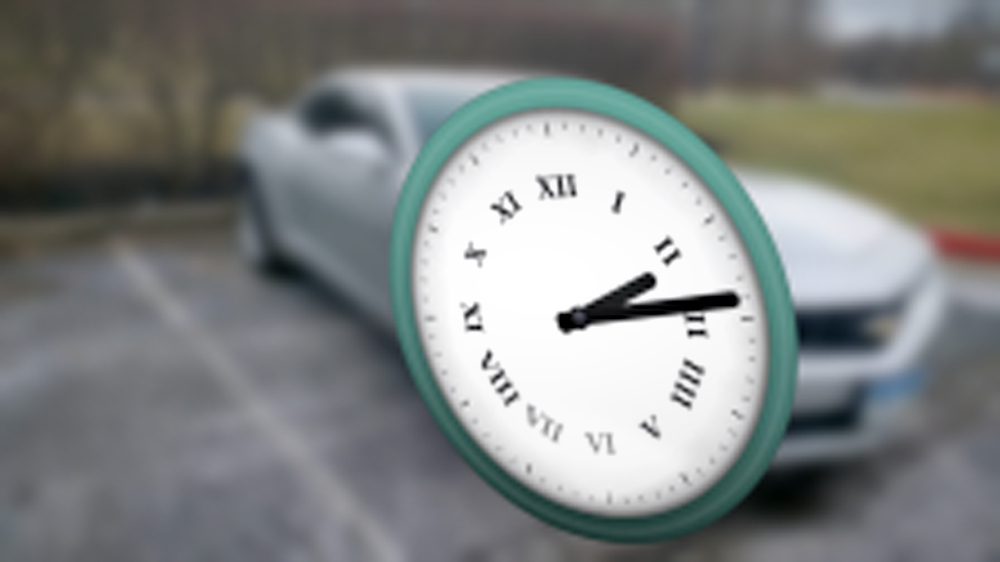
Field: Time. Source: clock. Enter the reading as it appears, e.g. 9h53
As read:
2h14
